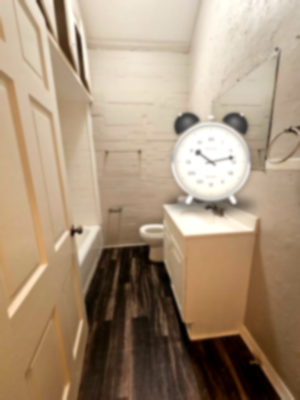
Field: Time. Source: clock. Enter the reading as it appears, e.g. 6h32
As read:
10h13
